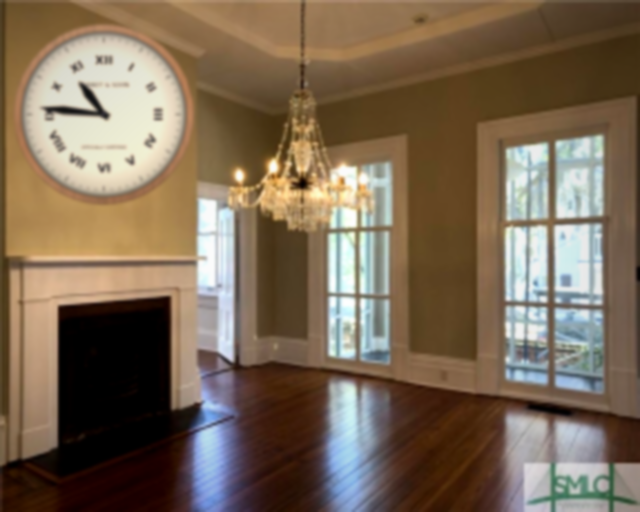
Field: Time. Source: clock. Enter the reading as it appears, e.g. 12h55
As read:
10h46
